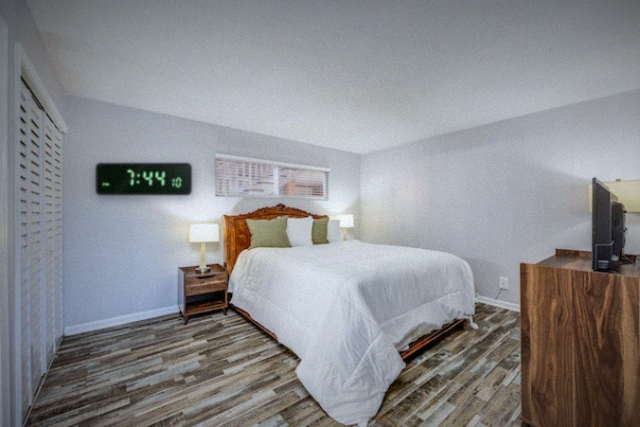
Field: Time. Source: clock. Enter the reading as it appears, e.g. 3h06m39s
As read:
7h44m10s
